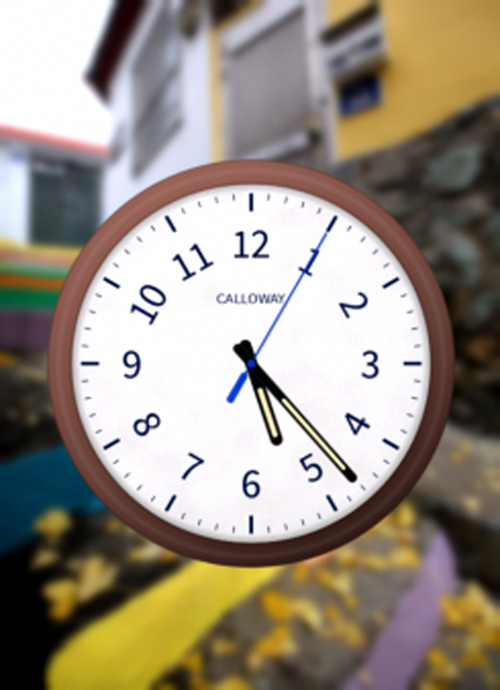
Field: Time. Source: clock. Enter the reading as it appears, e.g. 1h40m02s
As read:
5h23m05s
